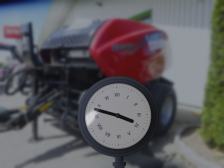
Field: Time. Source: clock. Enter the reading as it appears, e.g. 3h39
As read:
3h48
